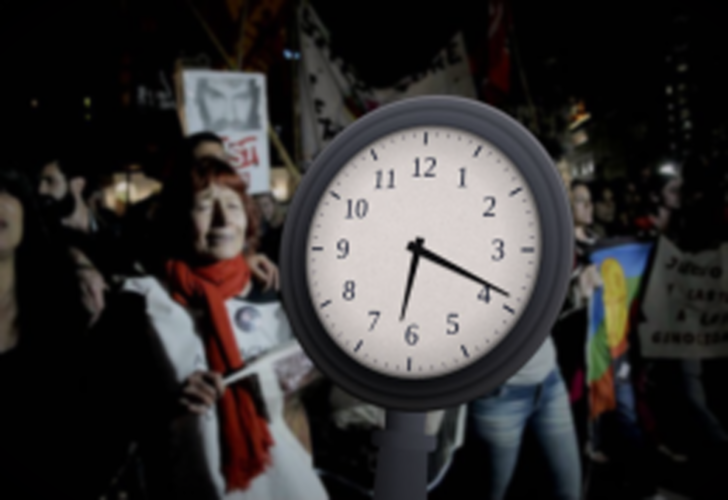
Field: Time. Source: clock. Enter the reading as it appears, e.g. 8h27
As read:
6h19
